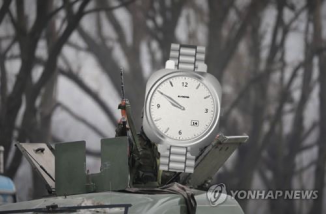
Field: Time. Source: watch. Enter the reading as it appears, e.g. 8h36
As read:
9h50
